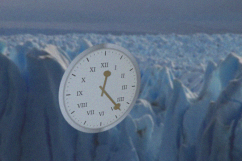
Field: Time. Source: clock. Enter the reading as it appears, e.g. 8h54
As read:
12h23
